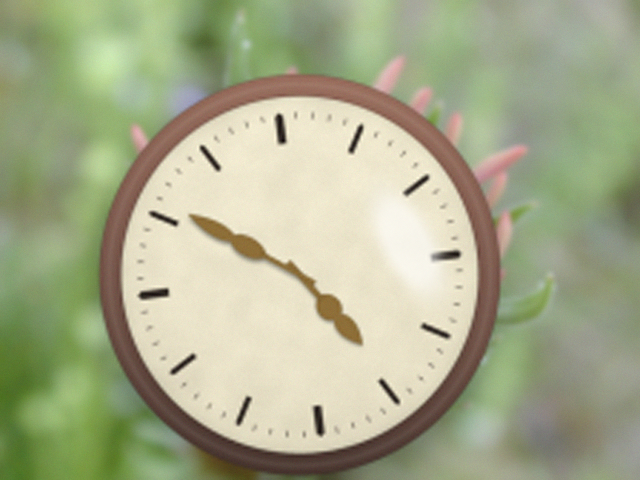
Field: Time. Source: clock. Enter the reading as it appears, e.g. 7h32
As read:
4h51
